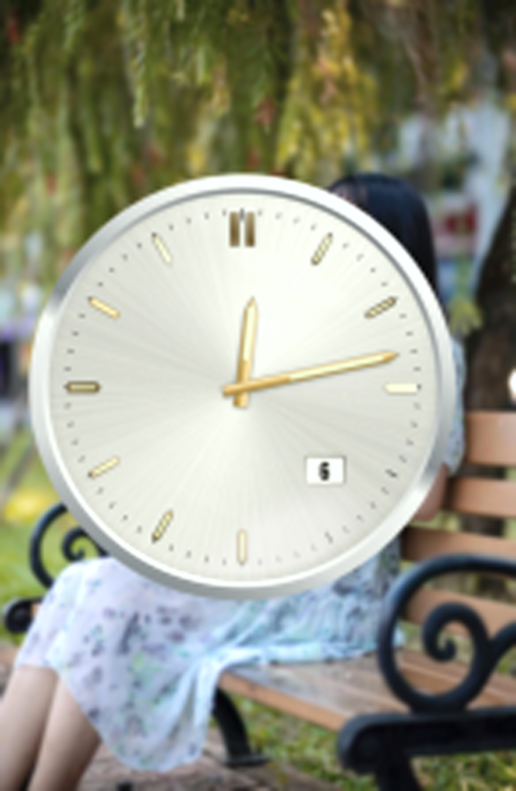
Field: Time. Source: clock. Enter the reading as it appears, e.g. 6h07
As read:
12h13
